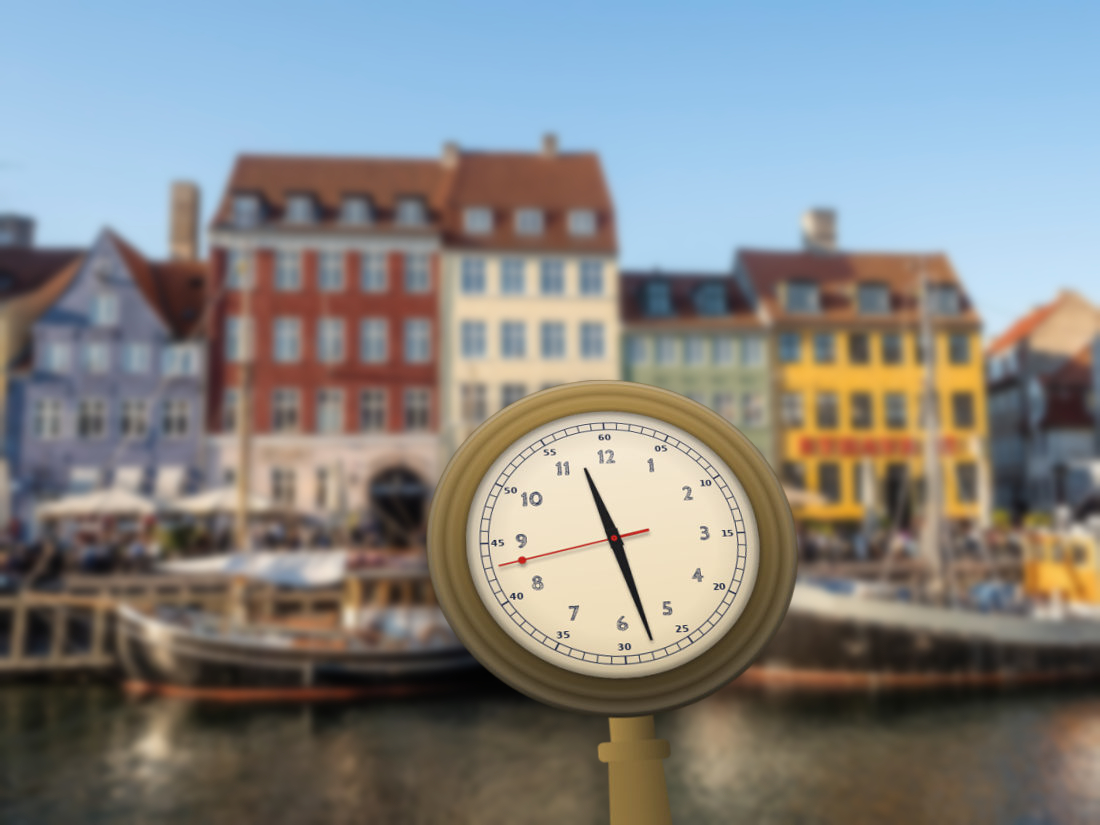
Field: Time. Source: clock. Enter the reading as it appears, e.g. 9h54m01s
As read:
11h27m43s
